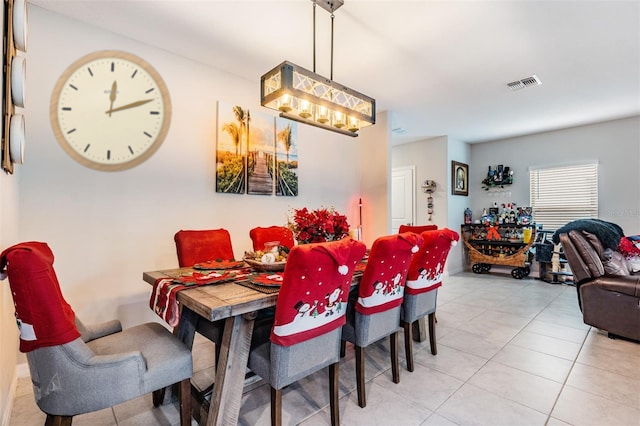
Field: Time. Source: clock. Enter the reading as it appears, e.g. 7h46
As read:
12h12
